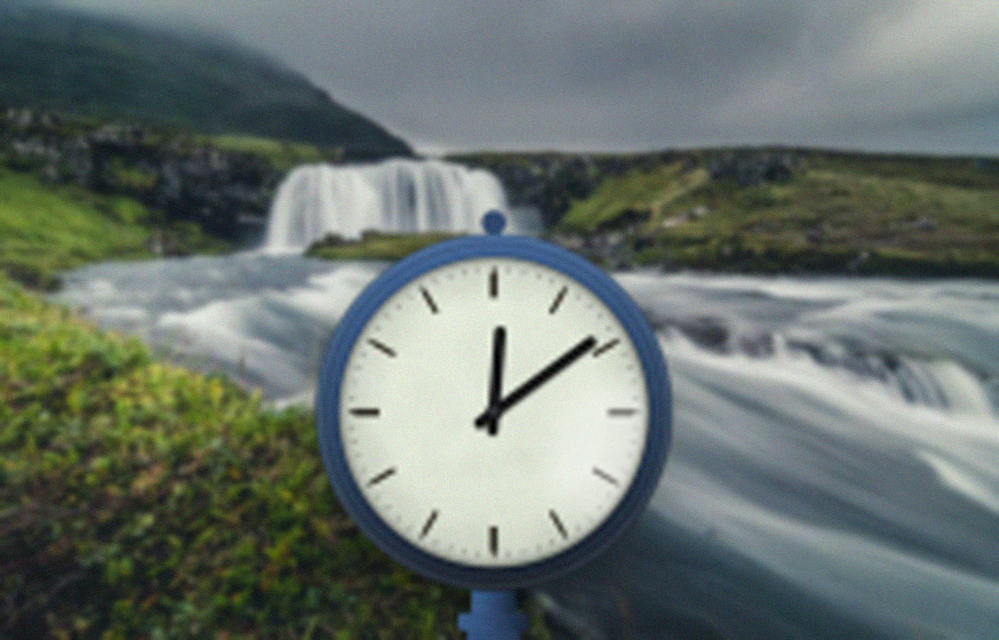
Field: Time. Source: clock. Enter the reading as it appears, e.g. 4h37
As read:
12h09
